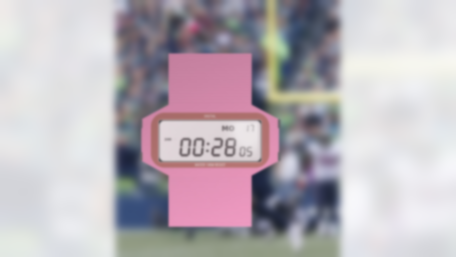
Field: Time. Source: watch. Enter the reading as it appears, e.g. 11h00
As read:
0h28
